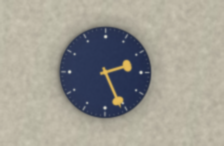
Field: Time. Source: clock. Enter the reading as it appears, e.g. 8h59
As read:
2h26
